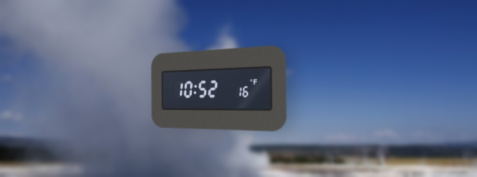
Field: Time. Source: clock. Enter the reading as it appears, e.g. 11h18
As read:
10h52
